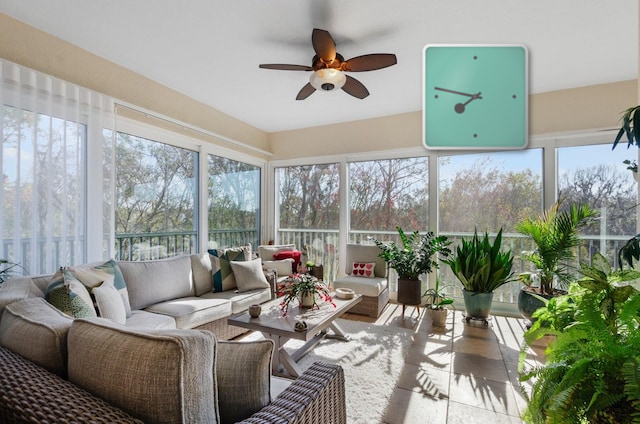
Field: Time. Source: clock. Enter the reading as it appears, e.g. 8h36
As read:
7h47
